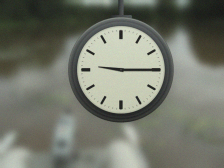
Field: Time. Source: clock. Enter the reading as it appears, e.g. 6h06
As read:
9h15
